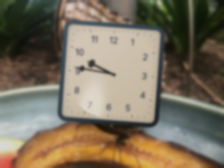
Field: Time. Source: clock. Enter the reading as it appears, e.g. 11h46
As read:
9h46
